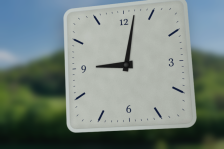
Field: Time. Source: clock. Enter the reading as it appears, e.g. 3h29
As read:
9h02
